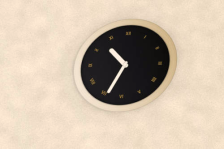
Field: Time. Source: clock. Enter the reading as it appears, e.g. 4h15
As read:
10h34
